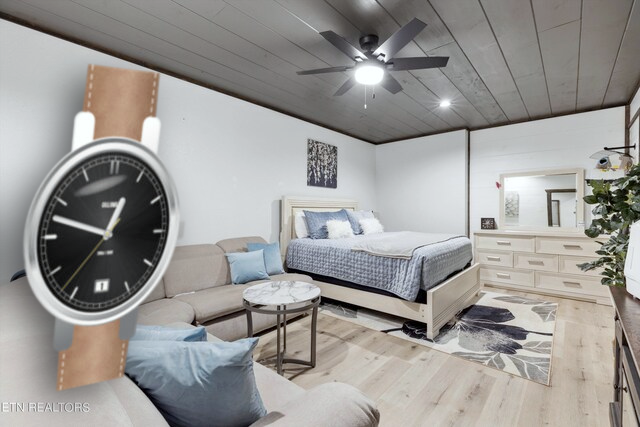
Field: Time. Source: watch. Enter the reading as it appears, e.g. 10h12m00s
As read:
12h47m37s
